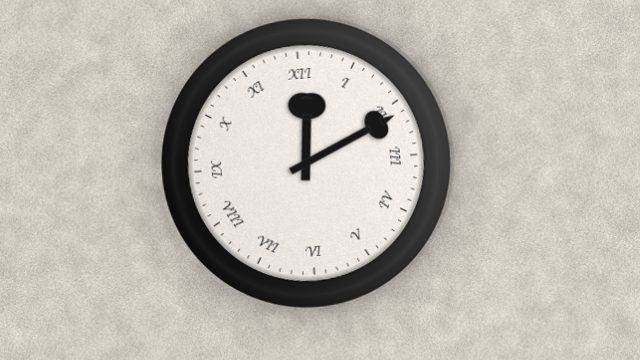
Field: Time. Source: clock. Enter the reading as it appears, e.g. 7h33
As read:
12h11
